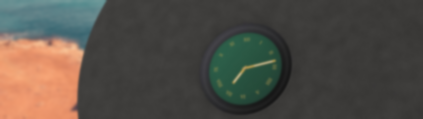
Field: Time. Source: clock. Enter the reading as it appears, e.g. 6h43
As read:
7h13
